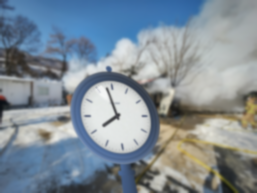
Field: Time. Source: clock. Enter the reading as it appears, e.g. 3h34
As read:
7h58
